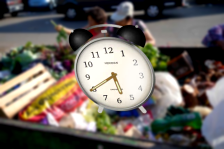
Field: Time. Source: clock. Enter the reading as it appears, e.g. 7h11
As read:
5h40
